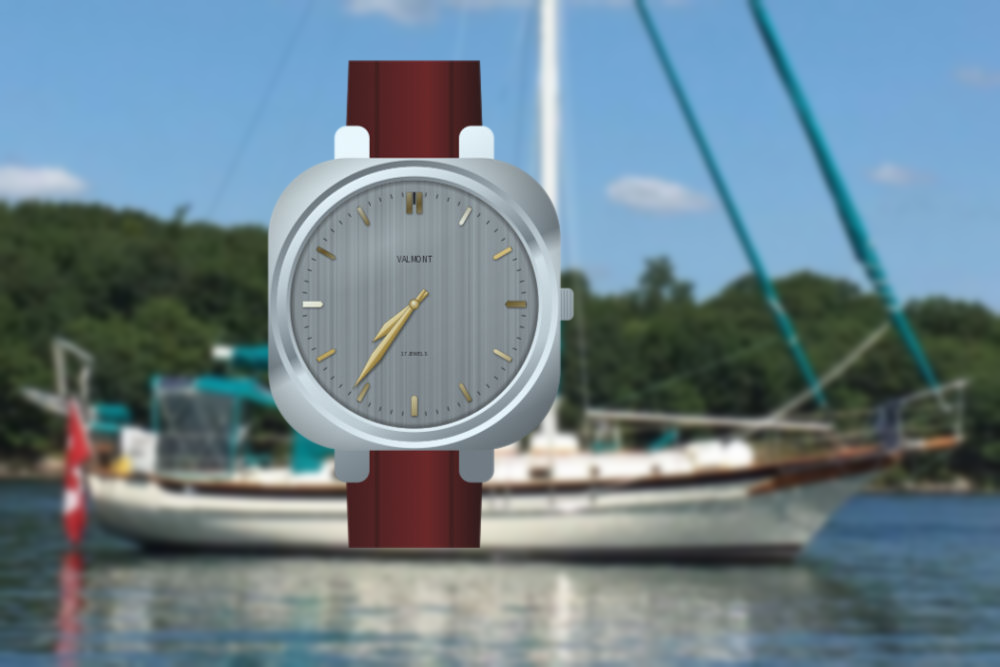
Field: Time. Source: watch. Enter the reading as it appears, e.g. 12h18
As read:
7h36
